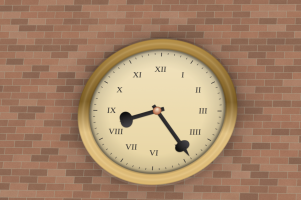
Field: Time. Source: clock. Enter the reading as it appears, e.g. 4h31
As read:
8h24
